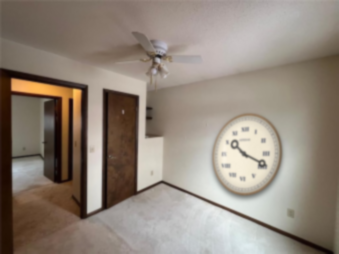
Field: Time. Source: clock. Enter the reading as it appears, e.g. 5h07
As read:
10h19
